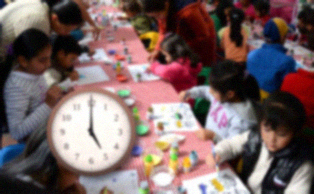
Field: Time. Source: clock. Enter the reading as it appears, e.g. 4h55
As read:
5h00
